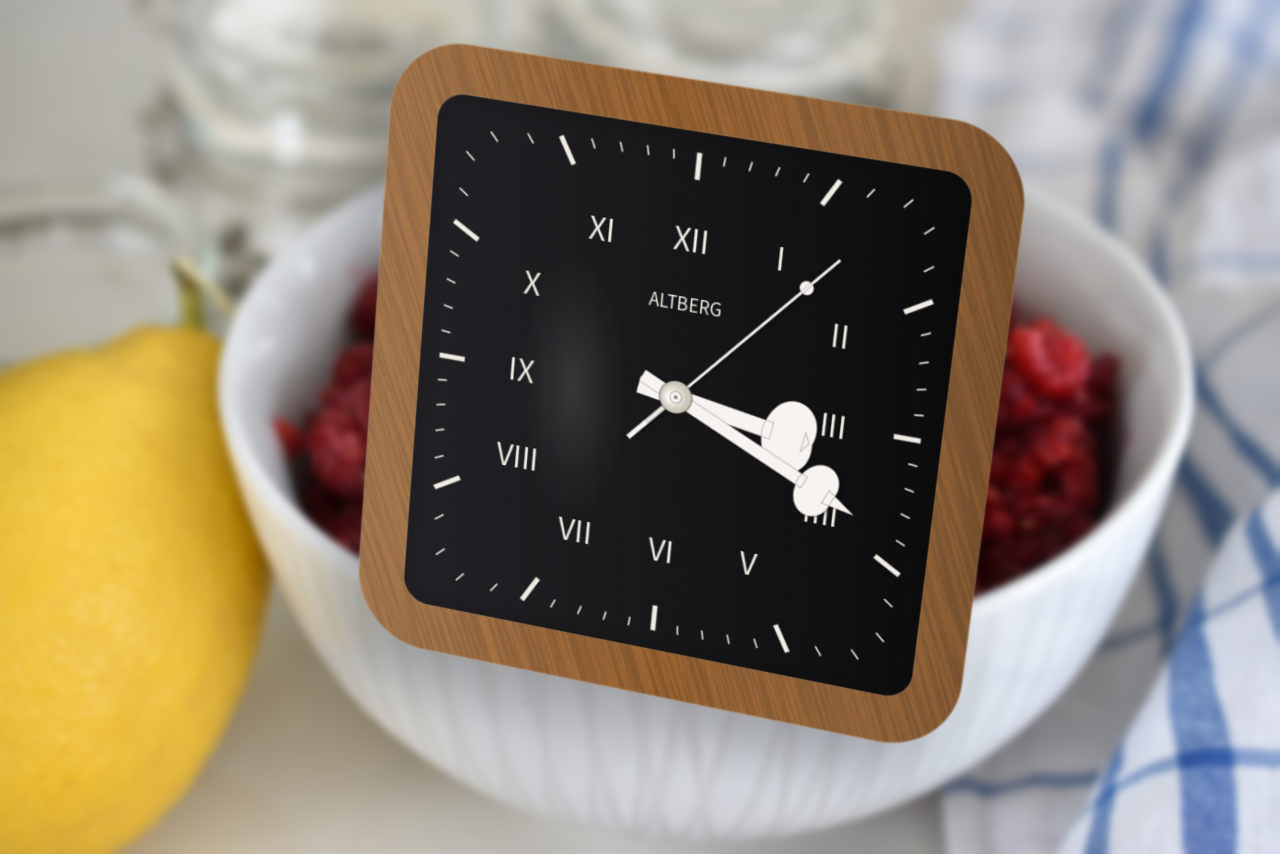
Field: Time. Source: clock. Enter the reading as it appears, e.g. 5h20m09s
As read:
3h19m07s
